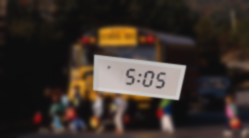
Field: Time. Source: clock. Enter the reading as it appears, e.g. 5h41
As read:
5h05
